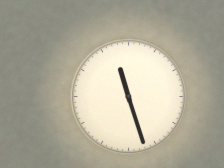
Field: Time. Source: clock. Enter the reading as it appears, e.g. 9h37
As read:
11h27
